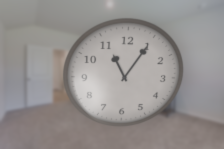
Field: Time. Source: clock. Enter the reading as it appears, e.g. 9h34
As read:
11h05
